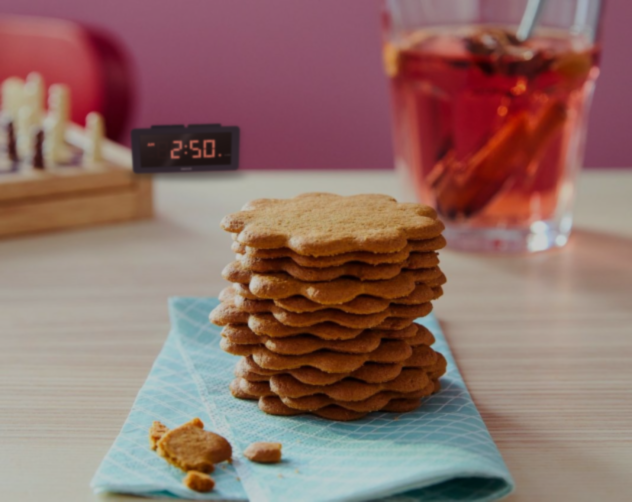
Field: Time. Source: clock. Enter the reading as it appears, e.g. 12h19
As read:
2h50
